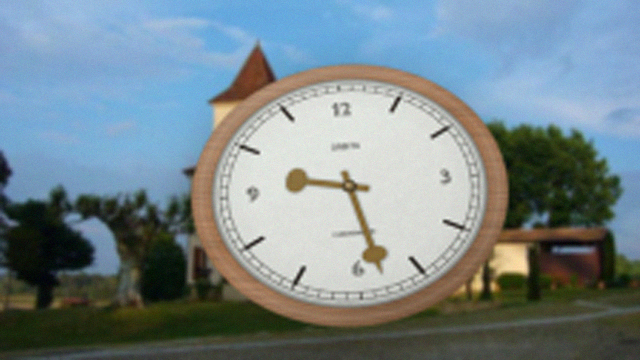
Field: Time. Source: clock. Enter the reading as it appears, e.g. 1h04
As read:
9h28
